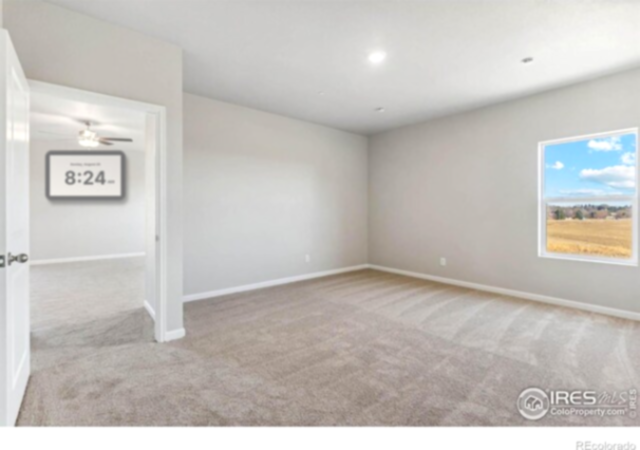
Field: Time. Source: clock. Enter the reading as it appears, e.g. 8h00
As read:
8h24
